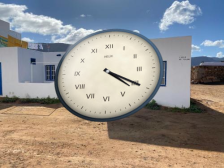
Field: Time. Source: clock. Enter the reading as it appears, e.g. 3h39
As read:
4h20
